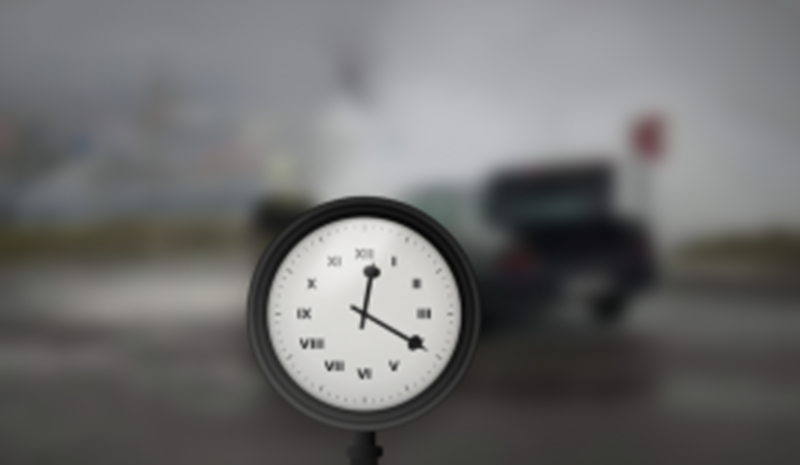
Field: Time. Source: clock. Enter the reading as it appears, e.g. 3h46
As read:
12h20
